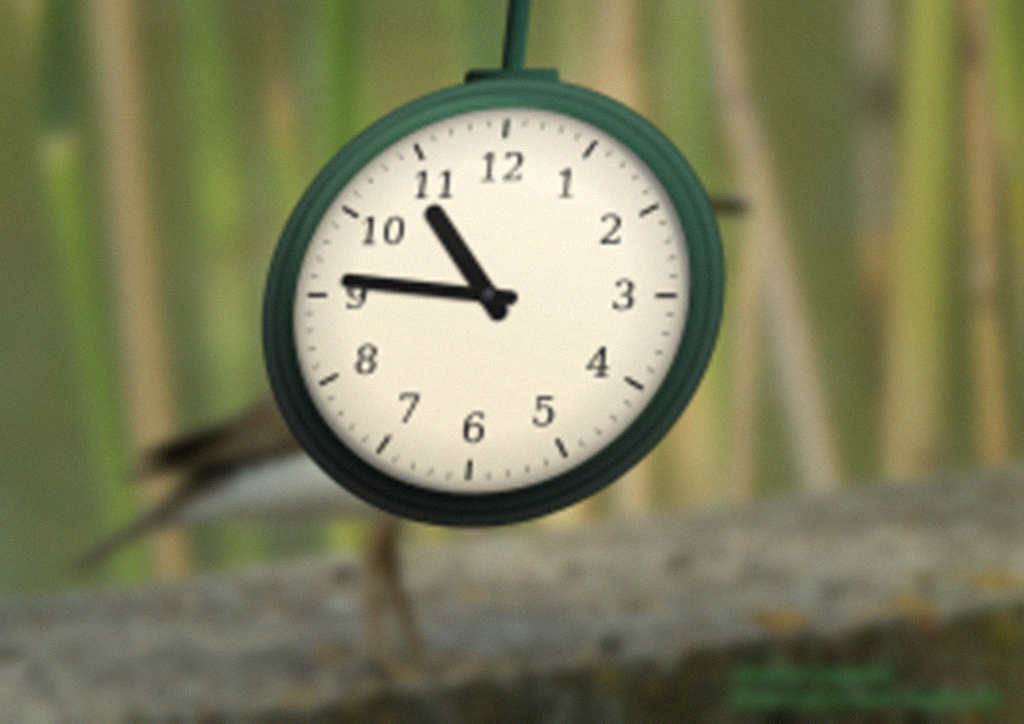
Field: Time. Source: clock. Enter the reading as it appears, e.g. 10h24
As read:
10h46
